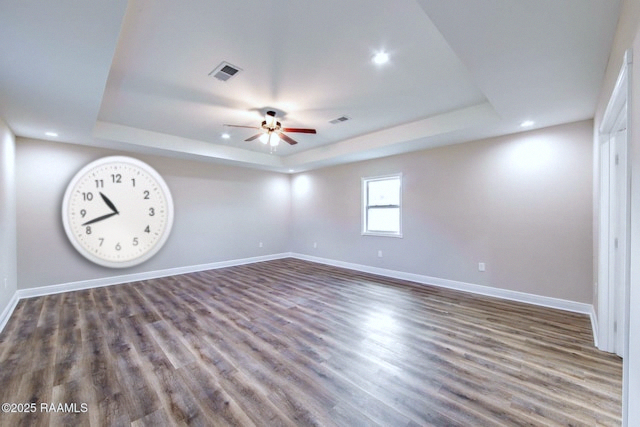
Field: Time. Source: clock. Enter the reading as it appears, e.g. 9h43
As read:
10h42
